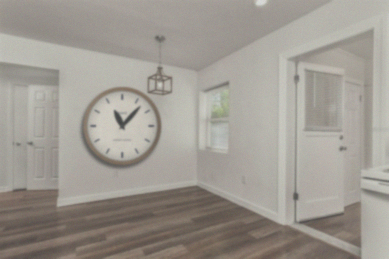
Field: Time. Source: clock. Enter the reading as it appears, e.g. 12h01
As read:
11h07
